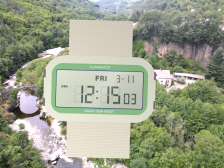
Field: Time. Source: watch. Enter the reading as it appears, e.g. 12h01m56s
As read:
12h15m03s
